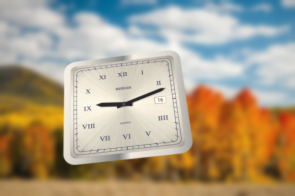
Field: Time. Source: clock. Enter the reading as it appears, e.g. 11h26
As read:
9h12
